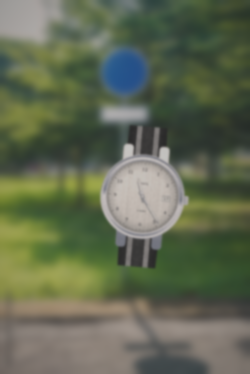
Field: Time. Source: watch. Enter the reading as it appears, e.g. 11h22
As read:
11h24
